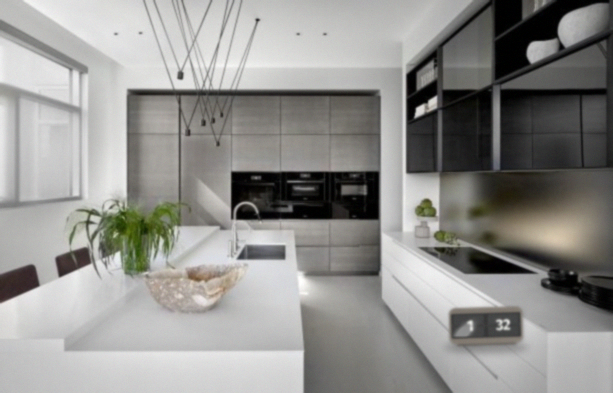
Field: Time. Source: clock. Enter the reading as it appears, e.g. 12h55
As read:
1h32
